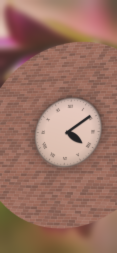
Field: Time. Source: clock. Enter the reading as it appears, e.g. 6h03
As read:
4h09
